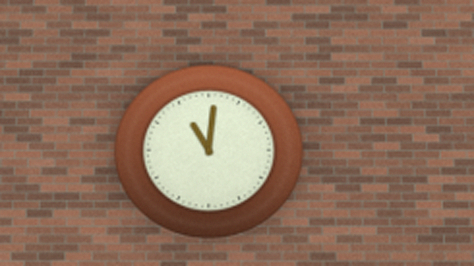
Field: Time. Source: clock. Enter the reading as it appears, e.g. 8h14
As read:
11h01
